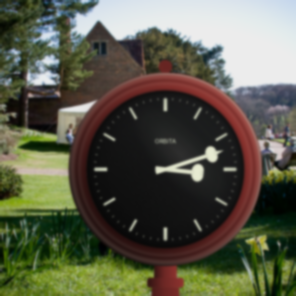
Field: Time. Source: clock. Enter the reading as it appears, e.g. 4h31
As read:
3h12
